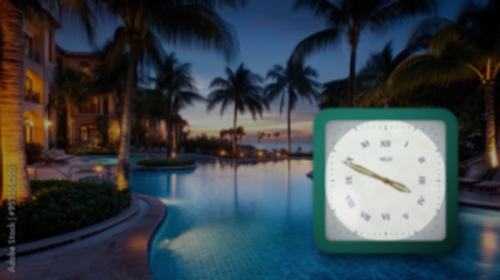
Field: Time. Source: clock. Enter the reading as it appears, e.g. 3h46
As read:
3h49
